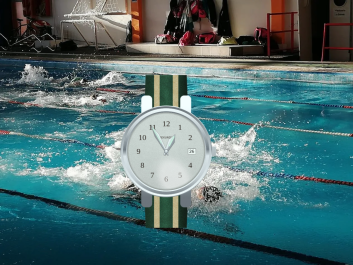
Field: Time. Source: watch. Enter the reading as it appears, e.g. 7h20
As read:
12h55
